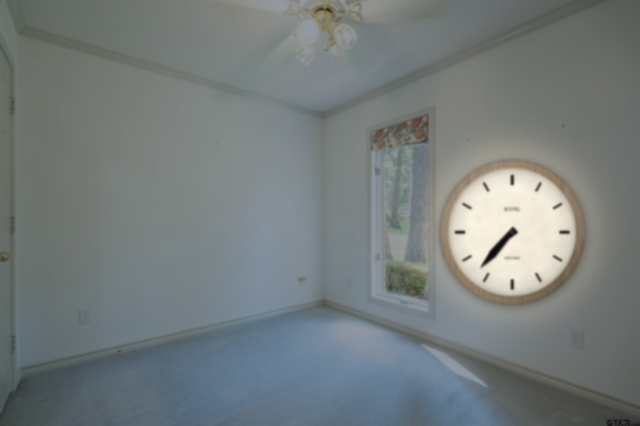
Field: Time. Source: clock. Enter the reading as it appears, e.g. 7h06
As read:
7h37
